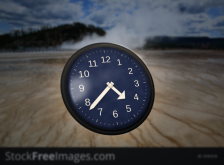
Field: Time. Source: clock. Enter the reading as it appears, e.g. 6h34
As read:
4h38
